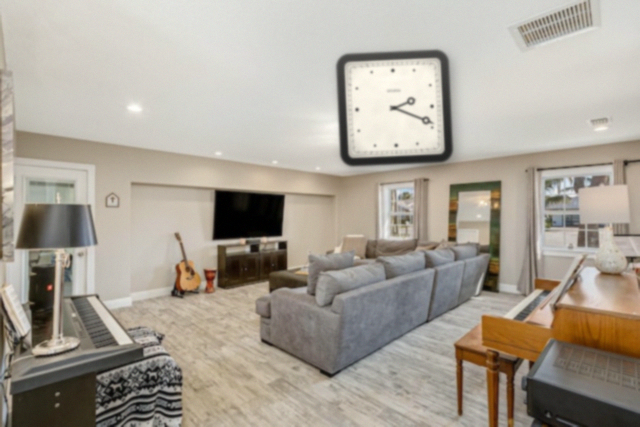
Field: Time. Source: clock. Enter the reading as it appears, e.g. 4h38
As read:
2h19
